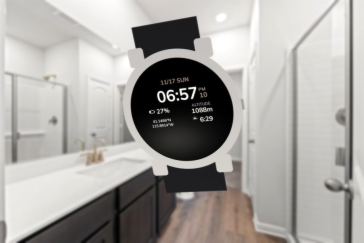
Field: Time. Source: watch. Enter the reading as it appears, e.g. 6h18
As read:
6h57
